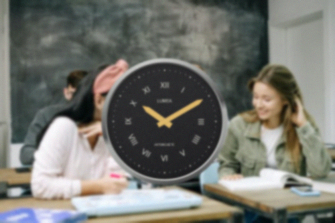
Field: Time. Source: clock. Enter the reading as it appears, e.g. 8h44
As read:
10h10
